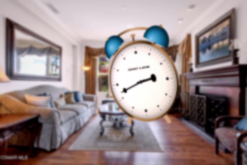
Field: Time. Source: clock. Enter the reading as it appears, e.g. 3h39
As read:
2h42
